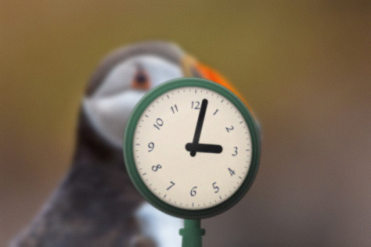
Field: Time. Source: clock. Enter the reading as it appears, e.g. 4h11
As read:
3h02
